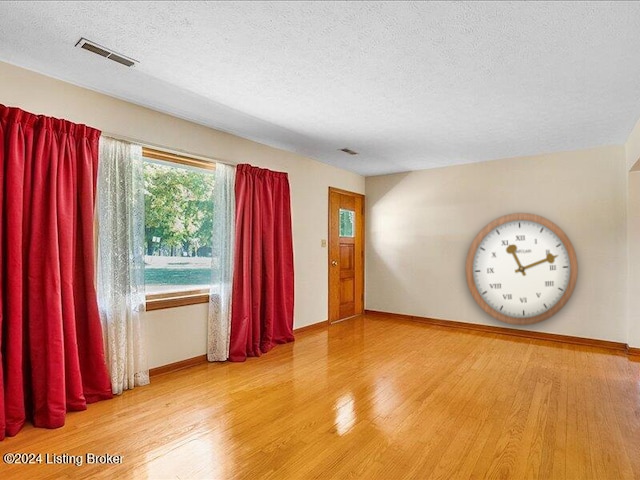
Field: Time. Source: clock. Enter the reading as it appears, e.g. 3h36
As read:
11h12
